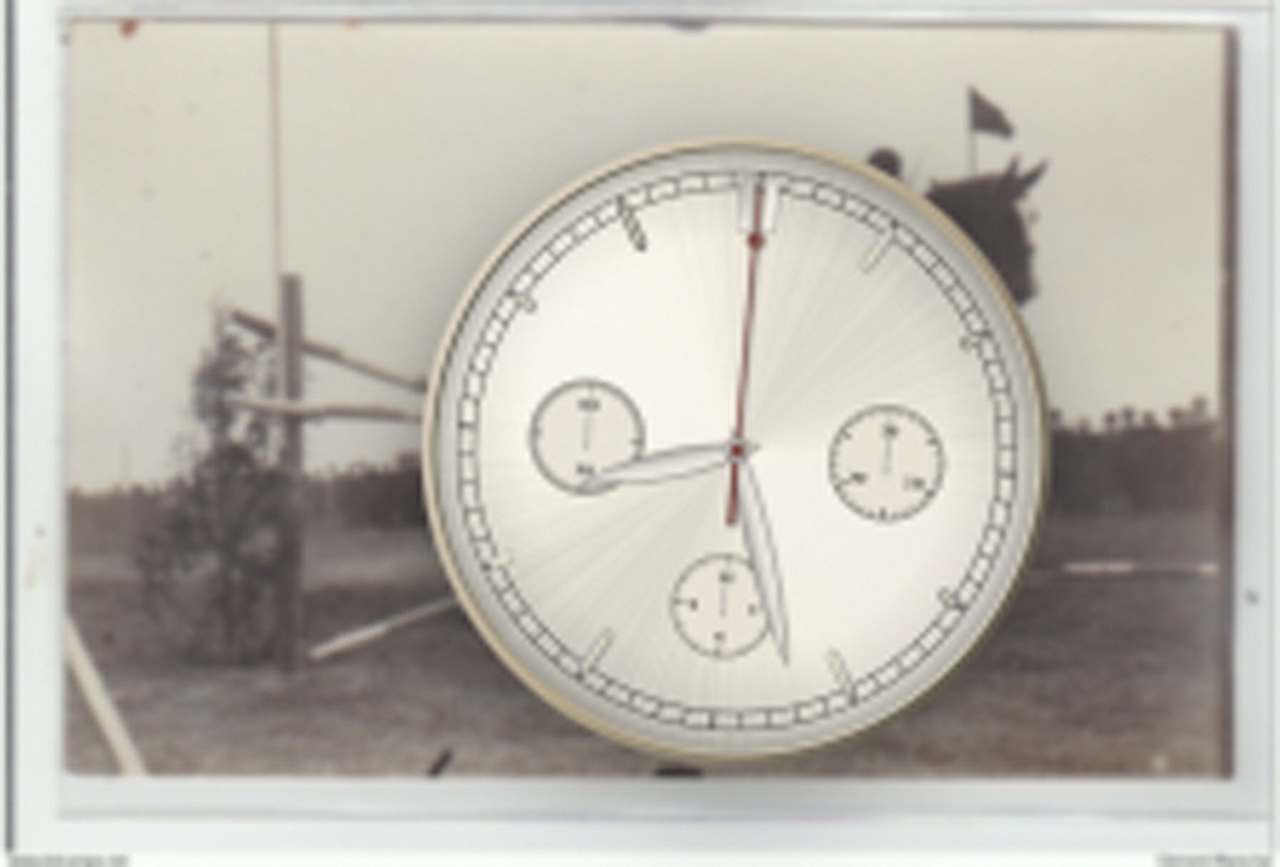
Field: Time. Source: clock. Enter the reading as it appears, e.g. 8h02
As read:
8h27
